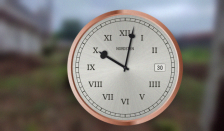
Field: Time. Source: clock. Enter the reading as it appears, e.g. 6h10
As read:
10h02
